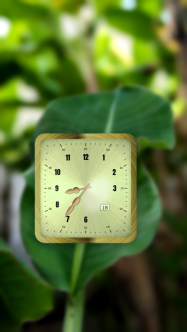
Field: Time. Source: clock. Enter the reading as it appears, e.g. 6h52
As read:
8h36
